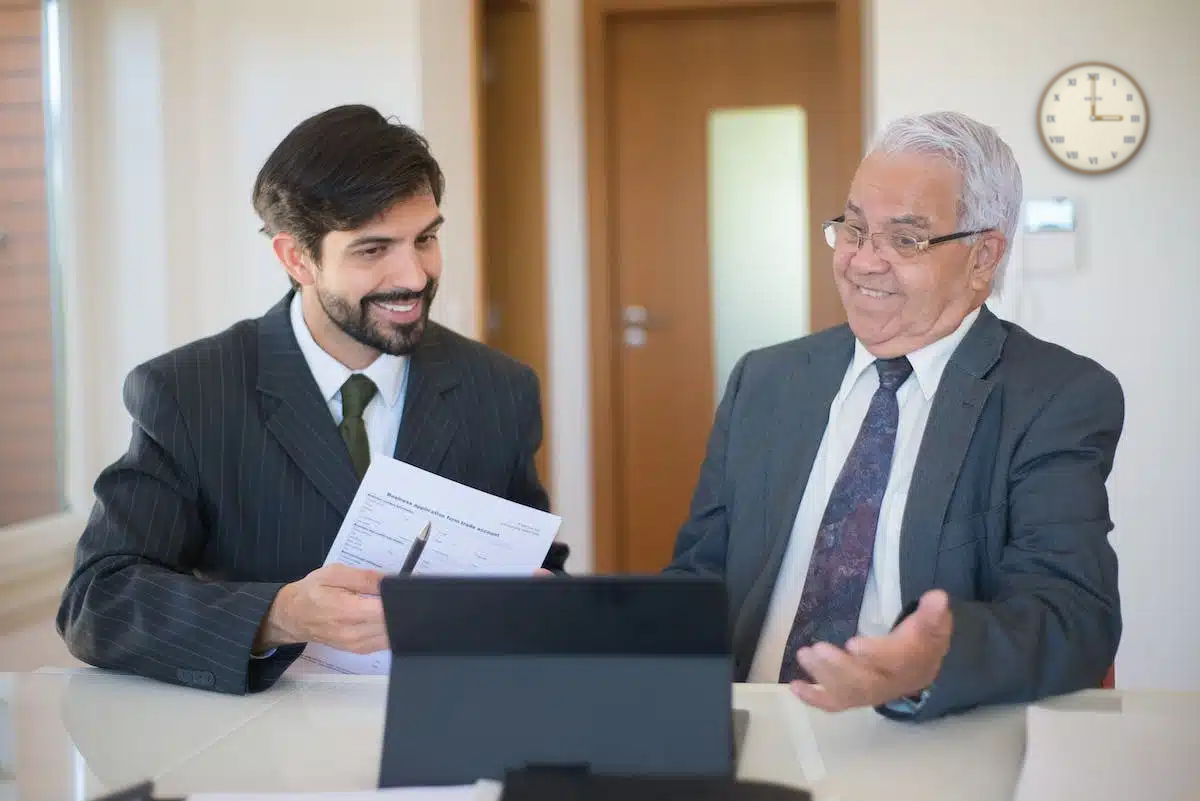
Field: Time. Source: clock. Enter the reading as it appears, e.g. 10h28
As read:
3h00
